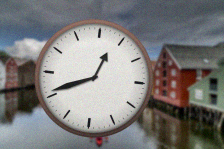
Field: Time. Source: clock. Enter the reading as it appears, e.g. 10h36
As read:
12h41
